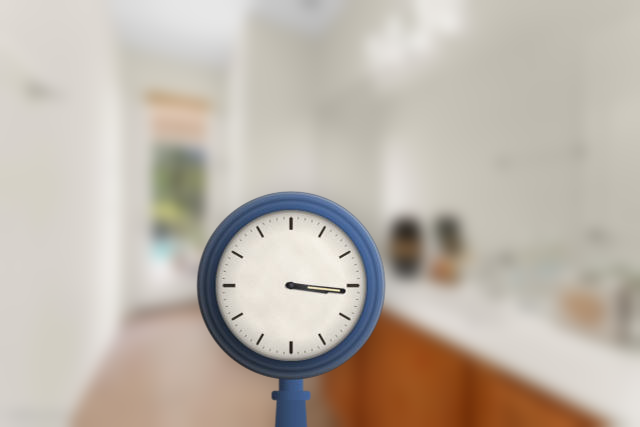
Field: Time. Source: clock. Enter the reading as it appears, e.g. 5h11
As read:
3h16
